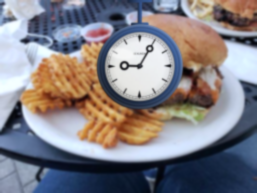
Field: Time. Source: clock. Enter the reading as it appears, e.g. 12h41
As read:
9h05
